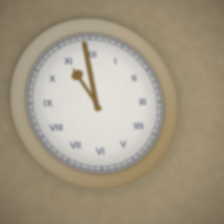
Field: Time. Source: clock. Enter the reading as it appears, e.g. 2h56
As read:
10h59
